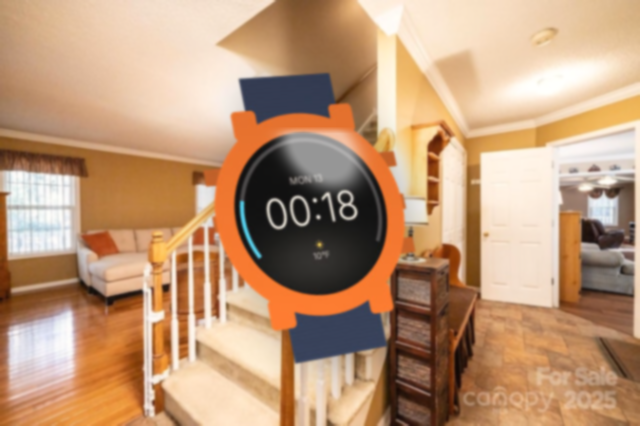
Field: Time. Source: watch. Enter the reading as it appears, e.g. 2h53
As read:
0h18
